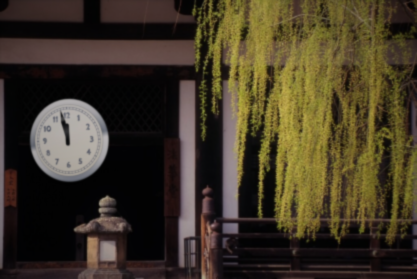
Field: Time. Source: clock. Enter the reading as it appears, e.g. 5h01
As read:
11h58
